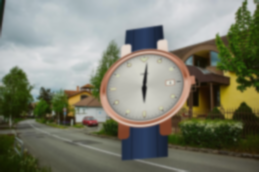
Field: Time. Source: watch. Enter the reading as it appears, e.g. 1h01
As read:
6h01
